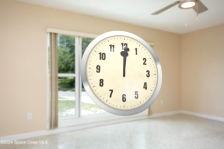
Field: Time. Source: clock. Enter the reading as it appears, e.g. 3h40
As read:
12h01
